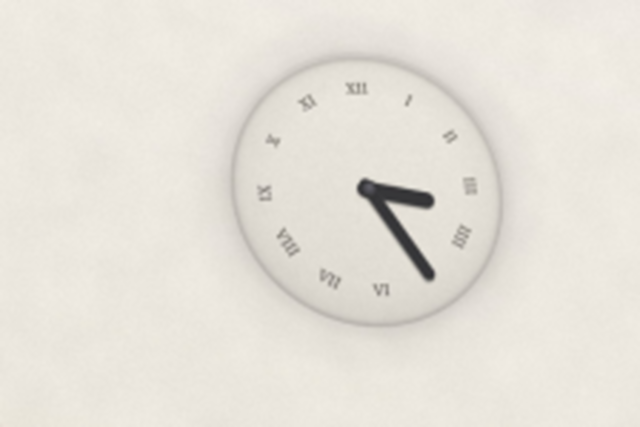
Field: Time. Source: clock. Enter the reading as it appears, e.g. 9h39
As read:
3h25
